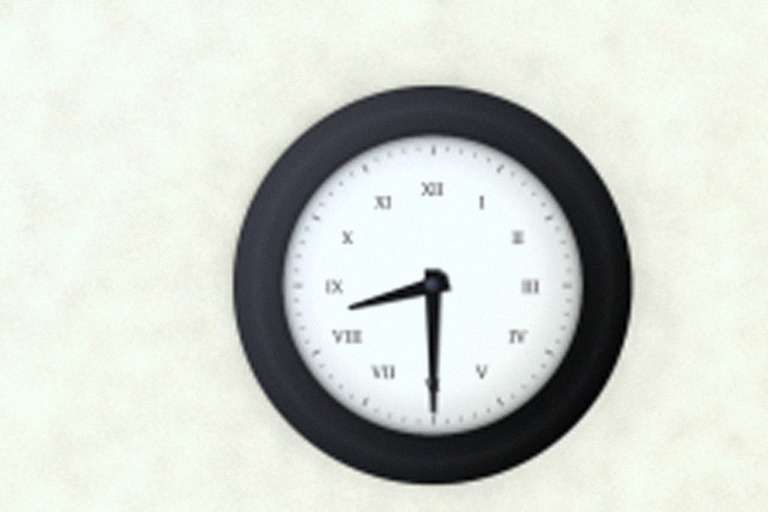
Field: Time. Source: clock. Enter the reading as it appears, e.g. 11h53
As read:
8h30
